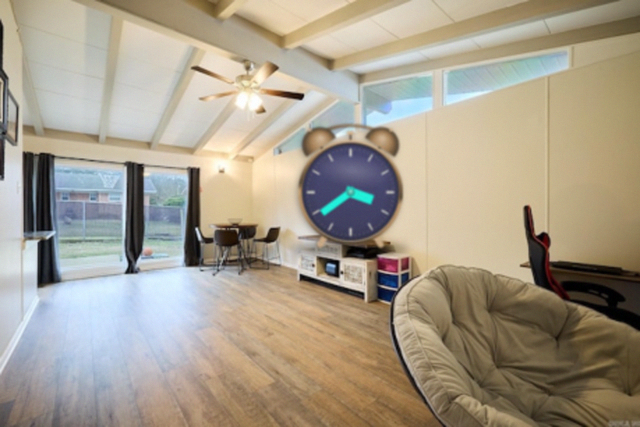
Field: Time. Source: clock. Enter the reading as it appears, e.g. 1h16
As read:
3h39
